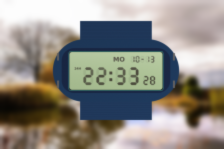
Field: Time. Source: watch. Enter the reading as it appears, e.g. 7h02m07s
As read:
22h33m28s
